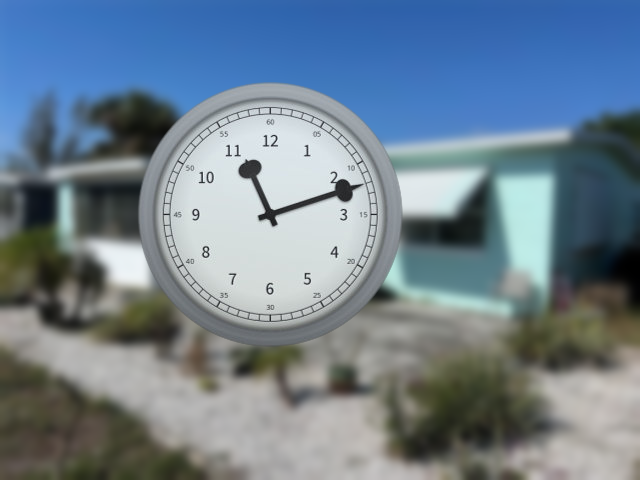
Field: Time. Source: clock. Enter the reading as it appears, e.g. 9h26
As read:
11h12
